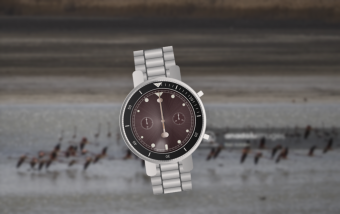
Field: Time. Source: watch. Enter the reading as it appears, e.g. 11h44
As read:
6h00
